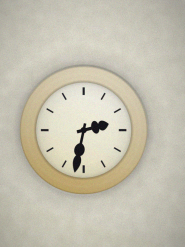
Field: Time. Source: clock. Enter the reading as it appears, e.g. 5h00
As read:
2h32
